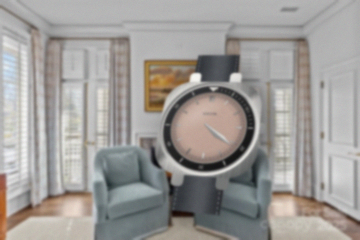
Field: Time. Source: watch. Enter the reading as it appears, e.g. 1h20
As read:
4h21
